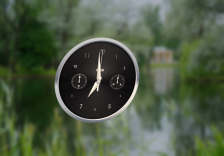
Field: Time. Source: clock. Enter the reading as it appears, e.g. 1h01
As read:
6h59
